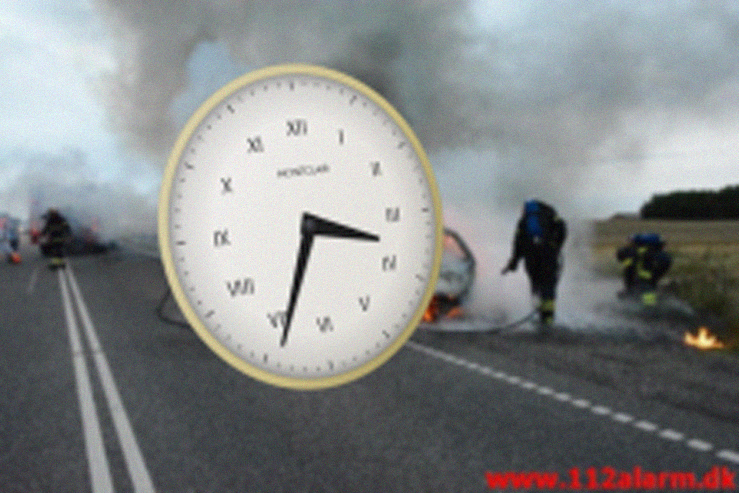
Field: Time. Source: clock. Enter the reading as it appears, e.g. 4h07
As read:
3h34
